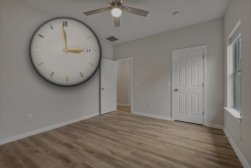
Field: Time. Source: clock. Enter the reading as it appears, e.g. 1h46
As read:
2h59
